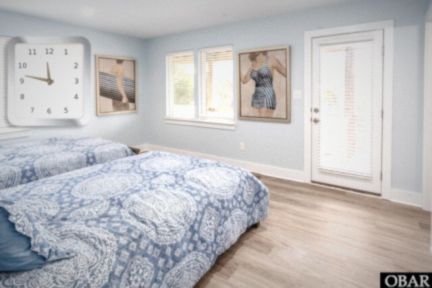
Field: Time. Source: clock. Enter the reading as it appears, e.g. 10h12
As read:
11h47
